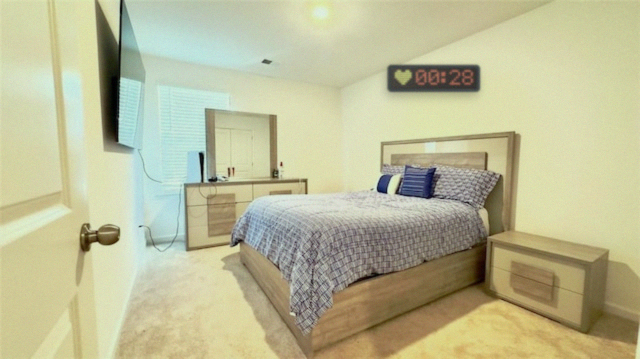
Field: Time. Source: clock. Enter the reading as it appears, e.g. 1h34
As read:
0h28
